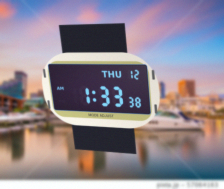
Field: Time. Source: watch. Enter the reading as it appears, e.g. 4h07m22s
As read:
1h33m38s
